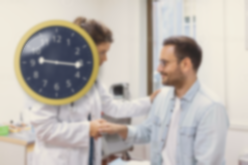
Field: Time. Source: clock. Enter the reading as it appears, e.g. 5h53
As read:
9h16
